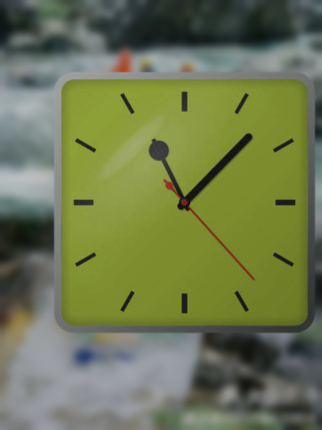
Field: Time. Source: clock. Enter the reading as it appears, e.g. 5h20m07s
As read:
11h07m23s
